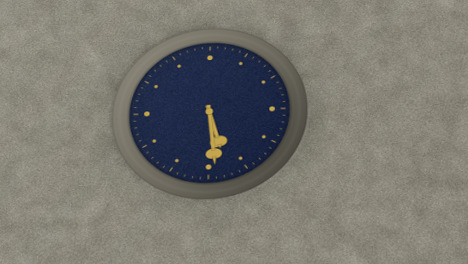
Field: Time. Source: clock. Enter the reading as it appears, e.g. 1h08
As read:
5h29
